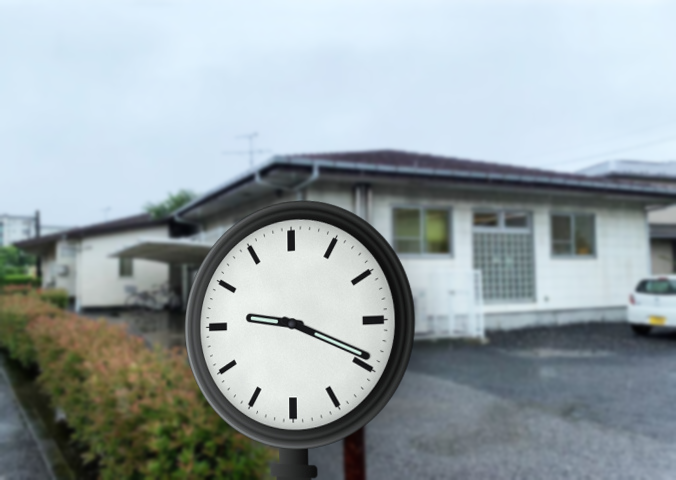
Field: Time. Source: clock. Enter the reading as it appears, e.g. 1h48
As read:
9h19
